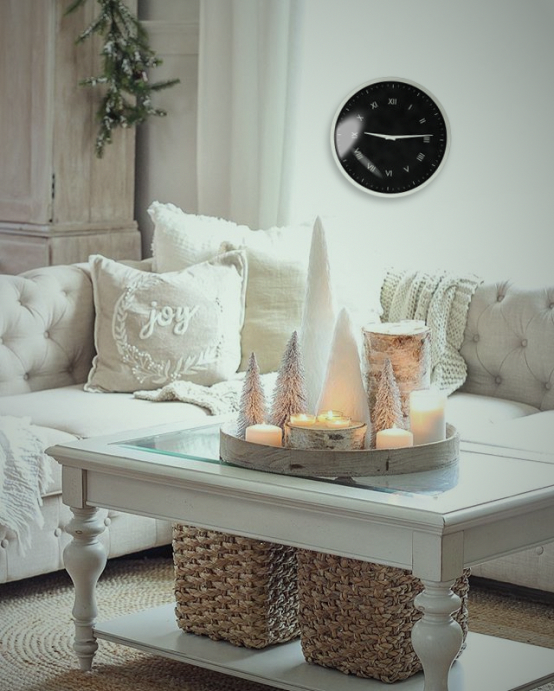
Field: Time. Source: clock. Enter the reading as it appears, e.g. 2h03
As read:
9h14
